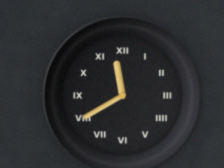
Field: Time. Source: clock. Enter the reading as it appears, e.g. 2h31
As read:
11h40
